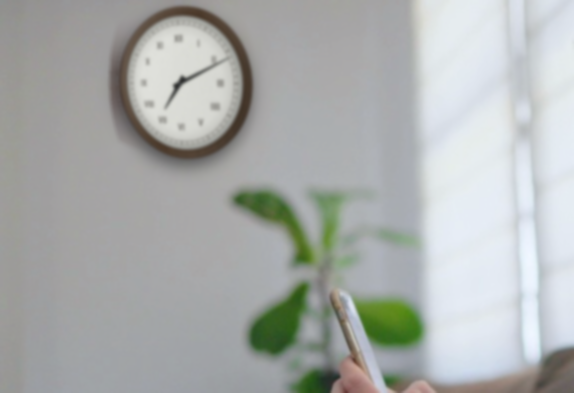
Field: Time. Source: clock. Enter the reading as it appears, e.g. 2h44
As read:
7h11
